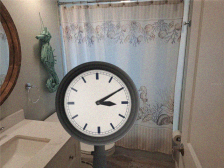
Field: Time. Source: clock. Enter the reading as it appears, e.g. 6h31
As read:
3h10
